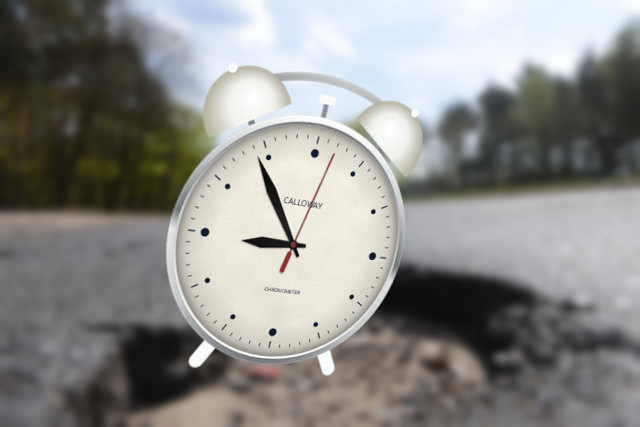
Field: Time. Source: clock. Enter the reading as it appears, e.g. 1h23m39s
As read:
8h54m02s
